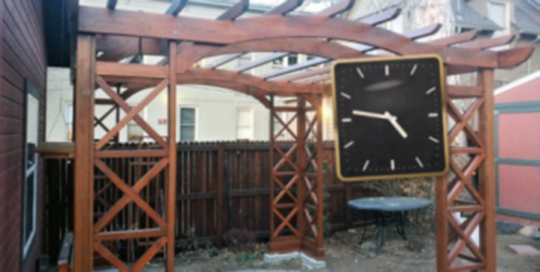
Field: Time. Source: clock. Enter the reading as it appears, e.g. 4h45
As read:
4h47
